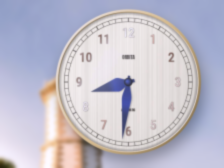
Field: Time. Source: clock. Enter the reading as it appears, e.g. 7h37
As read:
8h31
